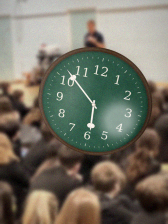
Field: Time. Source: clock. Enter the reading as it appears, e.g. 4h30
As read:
5h52
